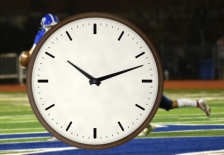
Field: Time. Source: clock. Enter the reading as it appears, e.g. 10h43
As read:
10h12
